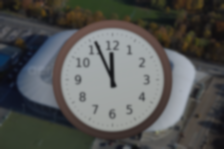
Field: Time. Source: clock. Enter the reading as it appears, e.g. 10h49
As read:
11h56
